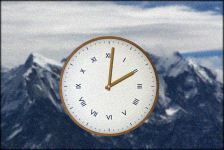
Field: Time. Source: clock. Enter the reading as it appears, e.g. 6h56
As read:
2h01
